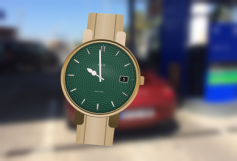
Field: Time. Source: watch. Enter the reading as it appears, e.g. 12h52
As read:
9h59
